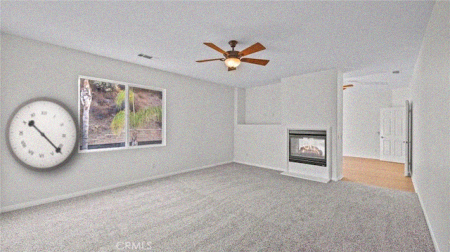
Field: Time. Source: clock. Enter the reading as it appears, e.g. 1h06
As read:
10h22
